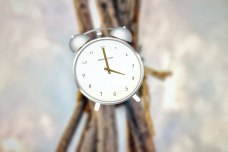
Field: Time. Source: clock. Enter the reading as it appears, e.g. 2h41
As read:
4h00
